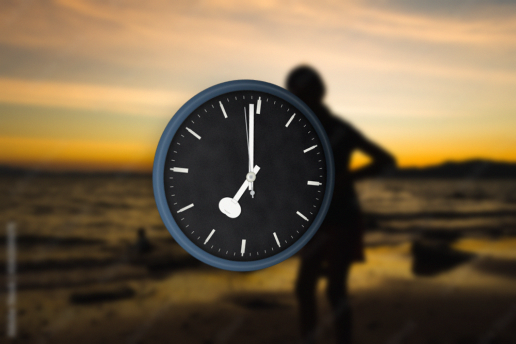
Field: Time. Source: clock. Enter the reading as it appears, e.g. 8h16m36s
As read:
6h58m58s
